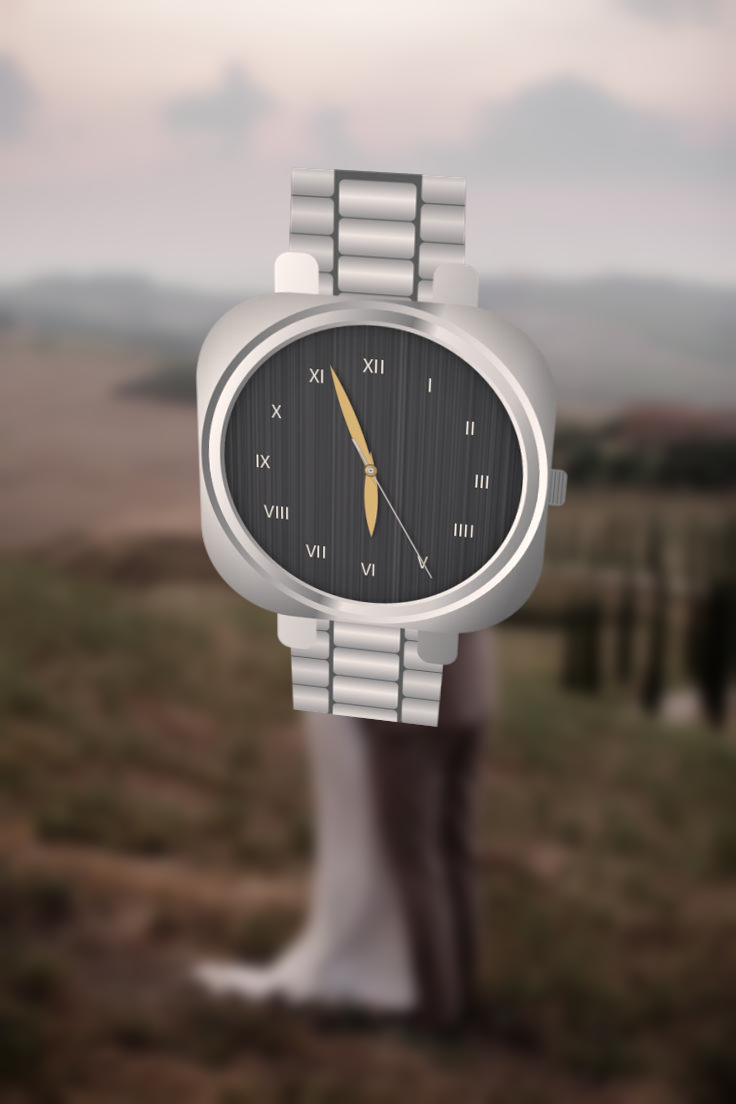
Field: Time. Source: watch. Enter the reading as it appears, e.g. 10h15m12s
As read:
5h56m25s
